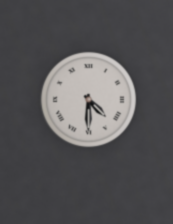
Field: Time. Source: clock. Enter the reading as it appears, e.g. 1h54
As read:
4h30
